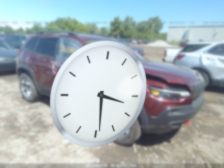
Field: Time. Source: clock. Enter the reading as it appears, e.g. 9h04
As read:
3h29
